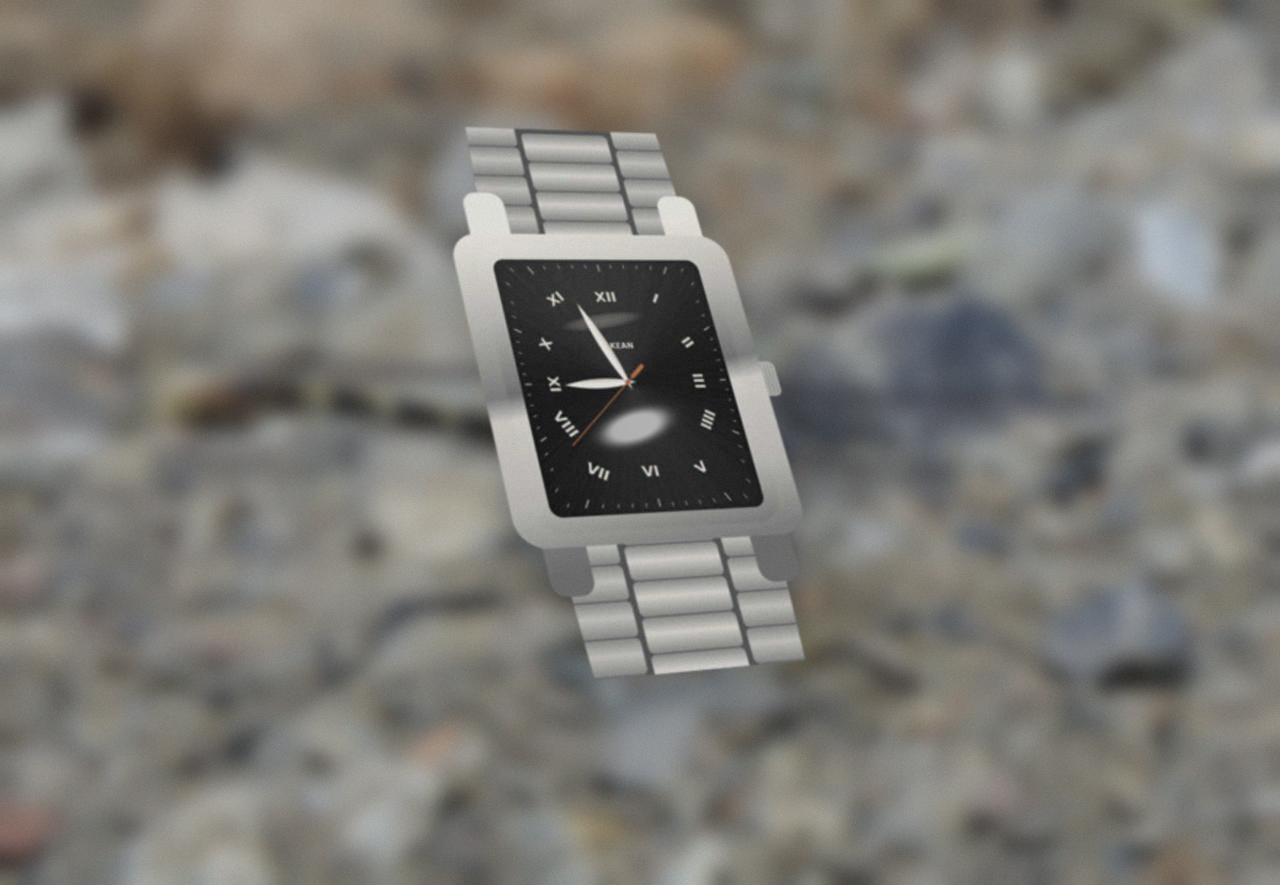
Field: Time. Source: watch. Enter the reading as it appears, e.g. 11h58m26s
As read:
8h56m38s
